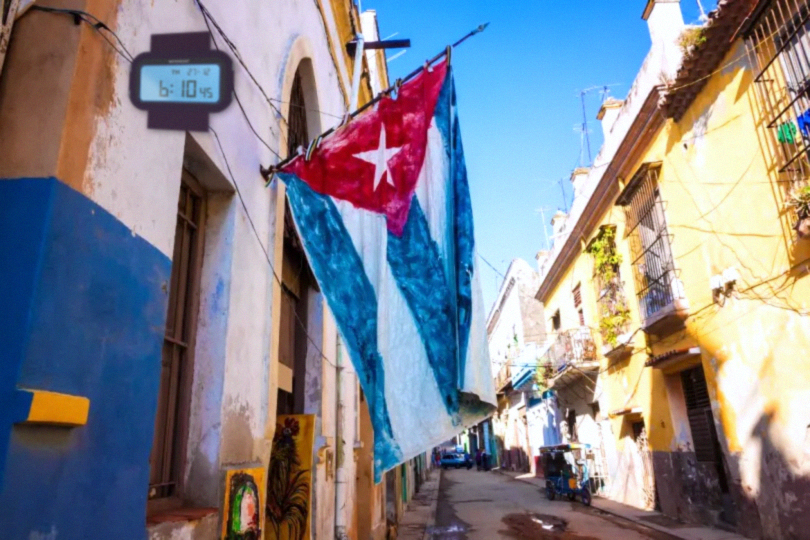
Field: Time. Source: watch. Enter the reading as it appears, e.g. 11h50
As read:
6h10
